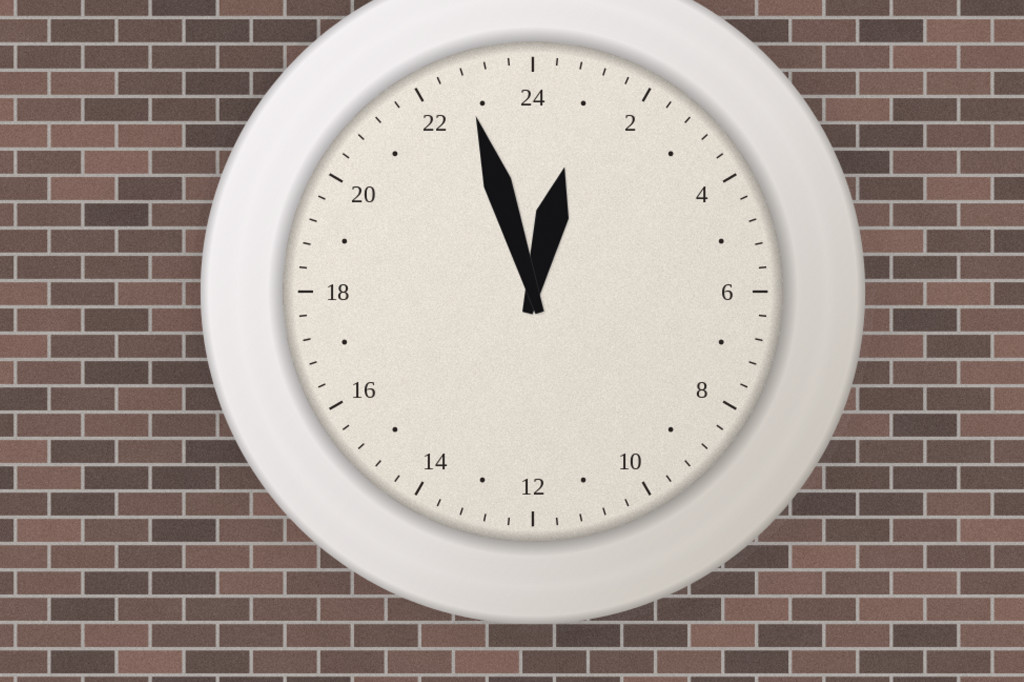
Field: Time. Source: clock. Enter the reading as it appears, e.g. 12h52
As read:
0h57
